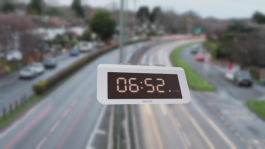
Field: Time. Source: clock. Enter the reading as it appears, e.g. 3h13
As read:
6h52
